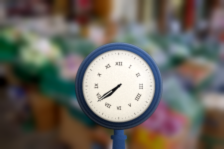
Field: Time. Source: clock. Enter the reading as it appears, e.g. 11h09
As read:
7h39
